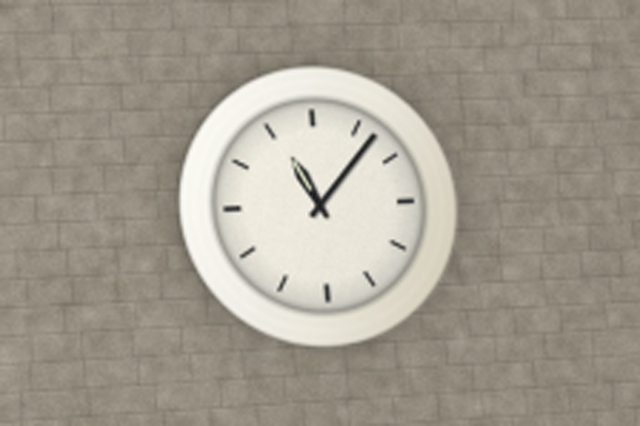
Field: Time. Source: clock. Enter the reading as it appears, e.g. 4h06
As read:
11h07
